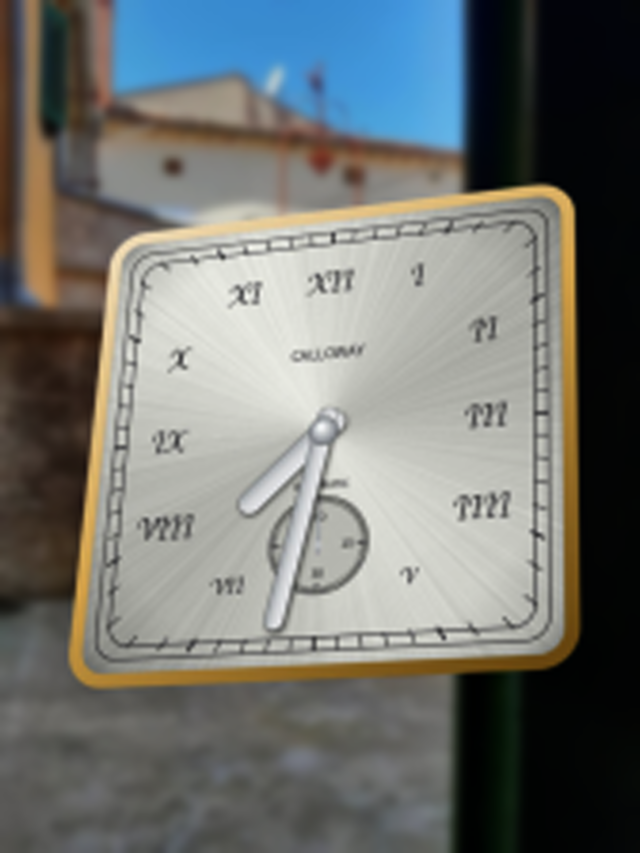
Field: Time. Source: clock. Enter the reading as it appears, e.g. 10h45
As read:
7h32
